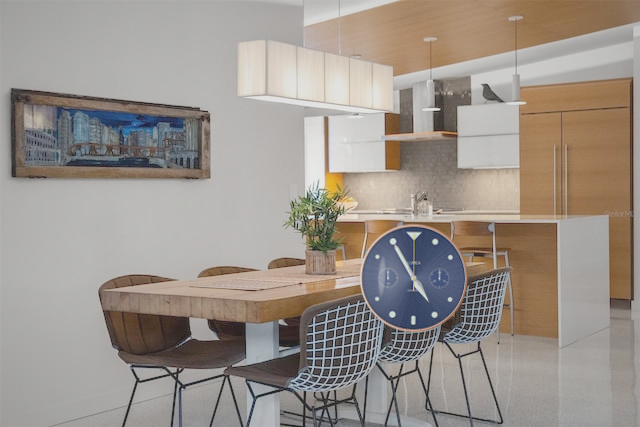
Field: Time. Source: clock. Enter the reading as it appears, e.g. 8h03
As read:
4h55
